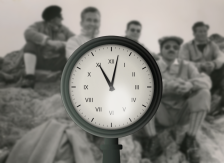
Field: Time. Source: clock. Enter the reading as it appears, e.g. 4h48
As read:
11h02
